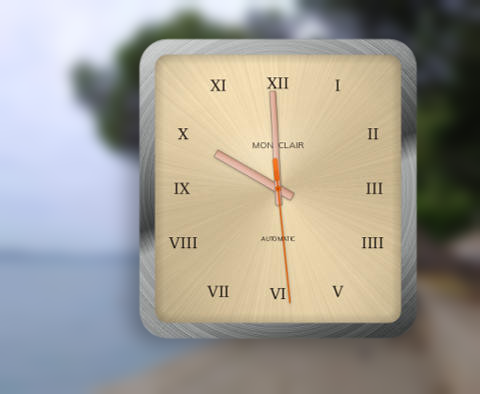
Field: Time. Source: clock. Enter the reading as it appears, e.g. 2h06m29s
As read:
9h59m29s
